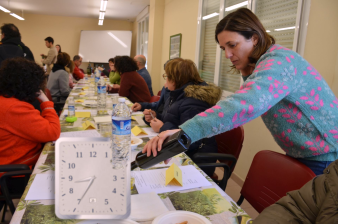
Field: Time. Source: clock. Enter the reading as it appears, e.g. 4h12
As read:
8h35
